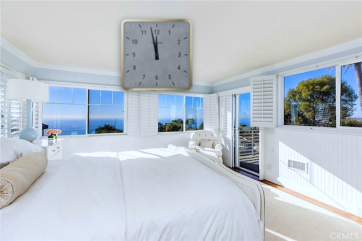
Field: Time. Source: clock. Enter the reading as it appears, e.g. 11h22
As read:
11h58
